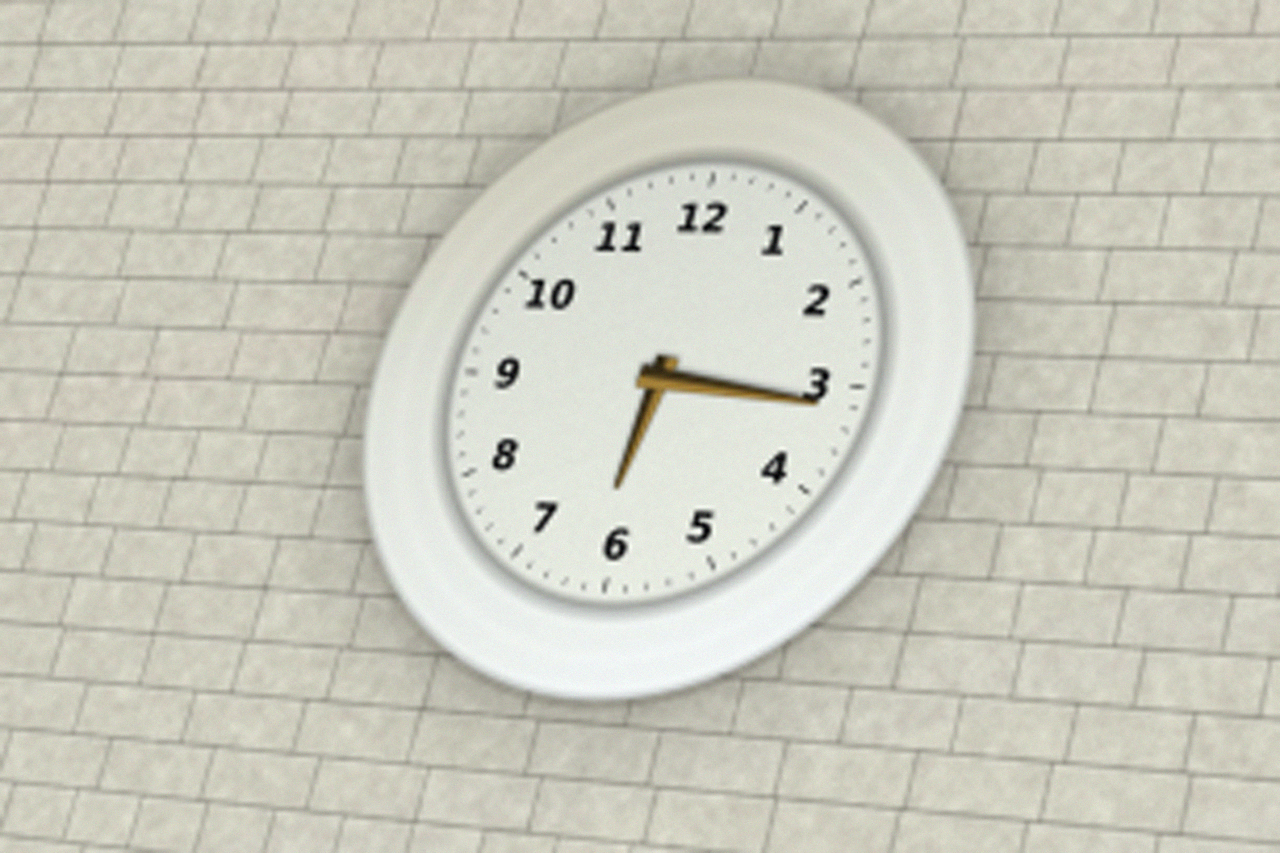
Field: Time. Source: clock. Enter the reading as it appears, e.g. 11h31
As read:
6h16
